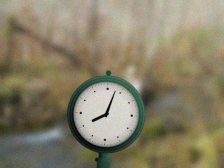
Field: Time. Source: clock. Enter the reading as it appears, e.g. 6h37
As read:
8h03
